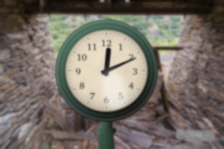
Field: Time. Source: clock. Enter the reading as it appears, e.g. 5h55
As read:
12h11
